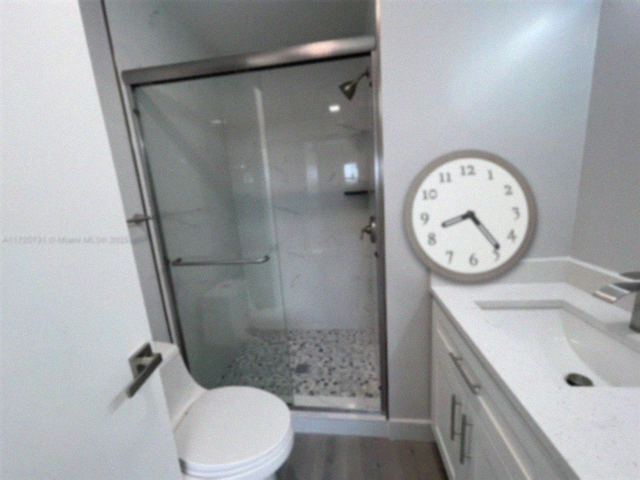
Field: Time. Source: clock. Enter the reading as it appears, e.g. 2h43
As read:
8h24
